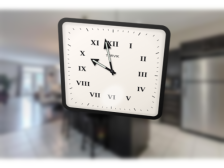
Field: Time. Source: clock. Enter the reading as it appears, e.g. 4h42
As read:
9h58
